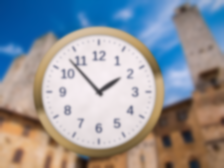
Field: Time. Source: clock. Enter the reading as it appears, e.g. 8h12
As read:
1h53
